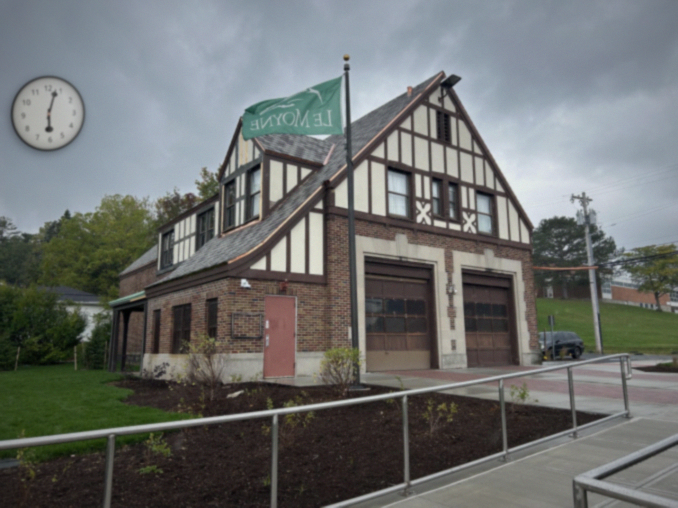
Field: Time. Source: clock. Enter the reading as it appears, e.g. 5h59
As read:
6h03
